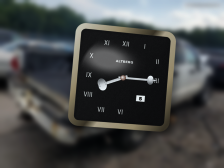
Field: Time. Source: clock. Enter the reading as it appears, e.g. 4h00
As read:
8h15
